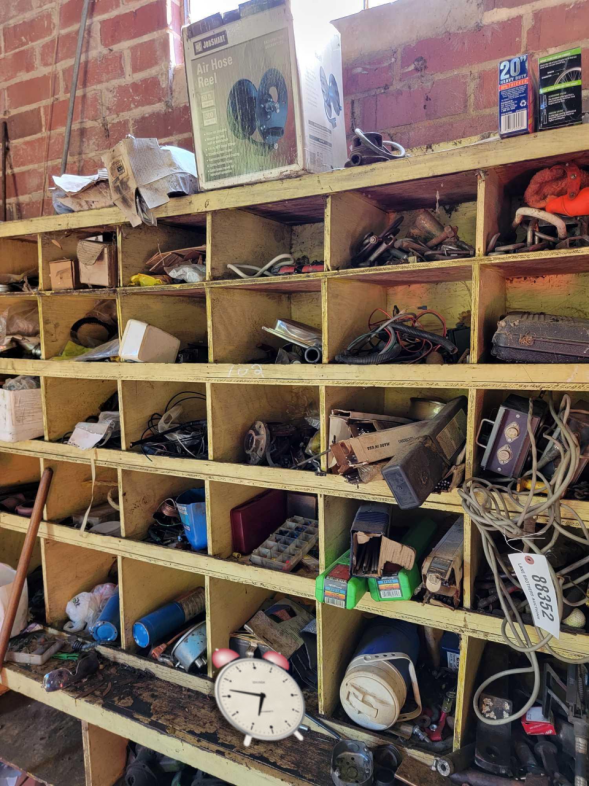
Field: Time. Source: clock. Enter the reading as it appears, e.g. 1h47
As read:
6h47
